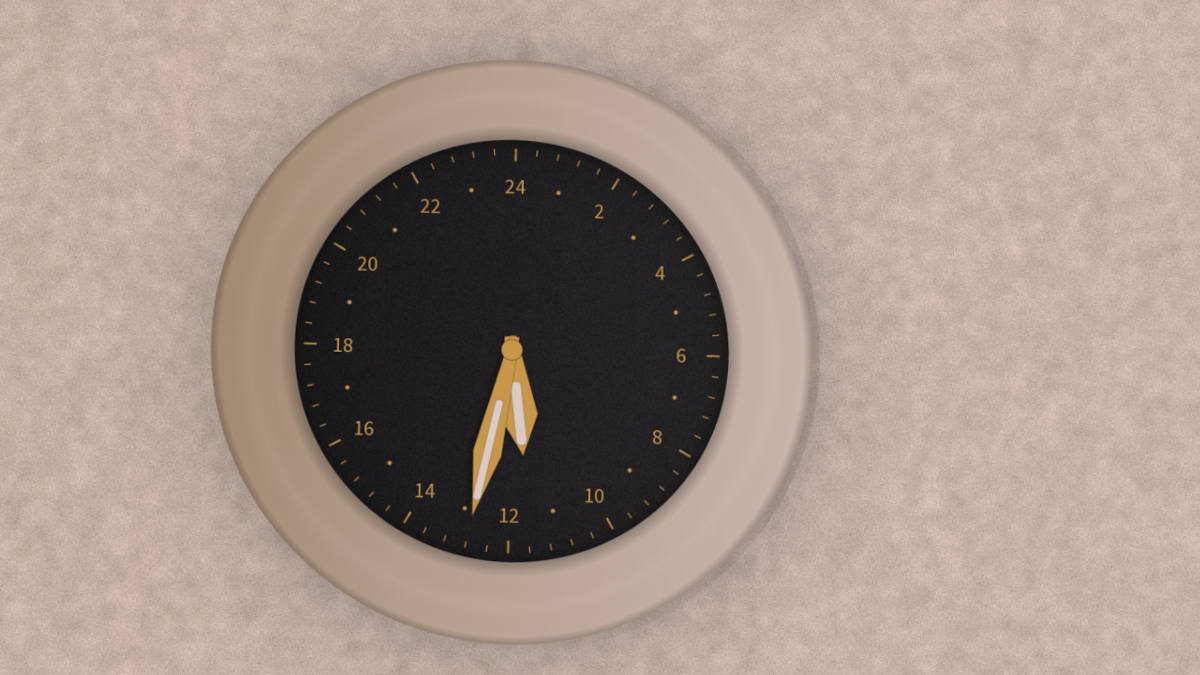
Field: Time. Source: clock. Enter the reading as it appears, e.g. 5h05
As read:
11h32
